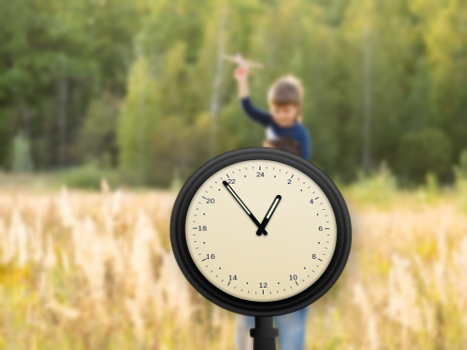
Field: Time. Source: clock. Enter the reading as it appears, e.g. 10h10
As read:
1h54
